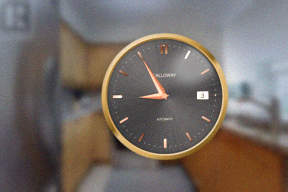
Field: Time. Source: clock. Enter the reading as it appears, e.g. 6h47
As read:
8h55
